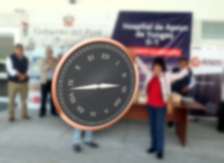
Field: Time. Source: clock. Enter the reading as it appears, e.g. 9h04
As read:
2h43
